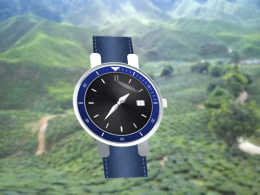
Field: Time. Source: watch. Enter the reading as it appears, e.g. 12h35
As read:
1h37
